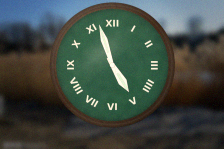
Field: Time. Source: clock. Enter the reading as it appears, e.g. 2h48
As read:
4h57
